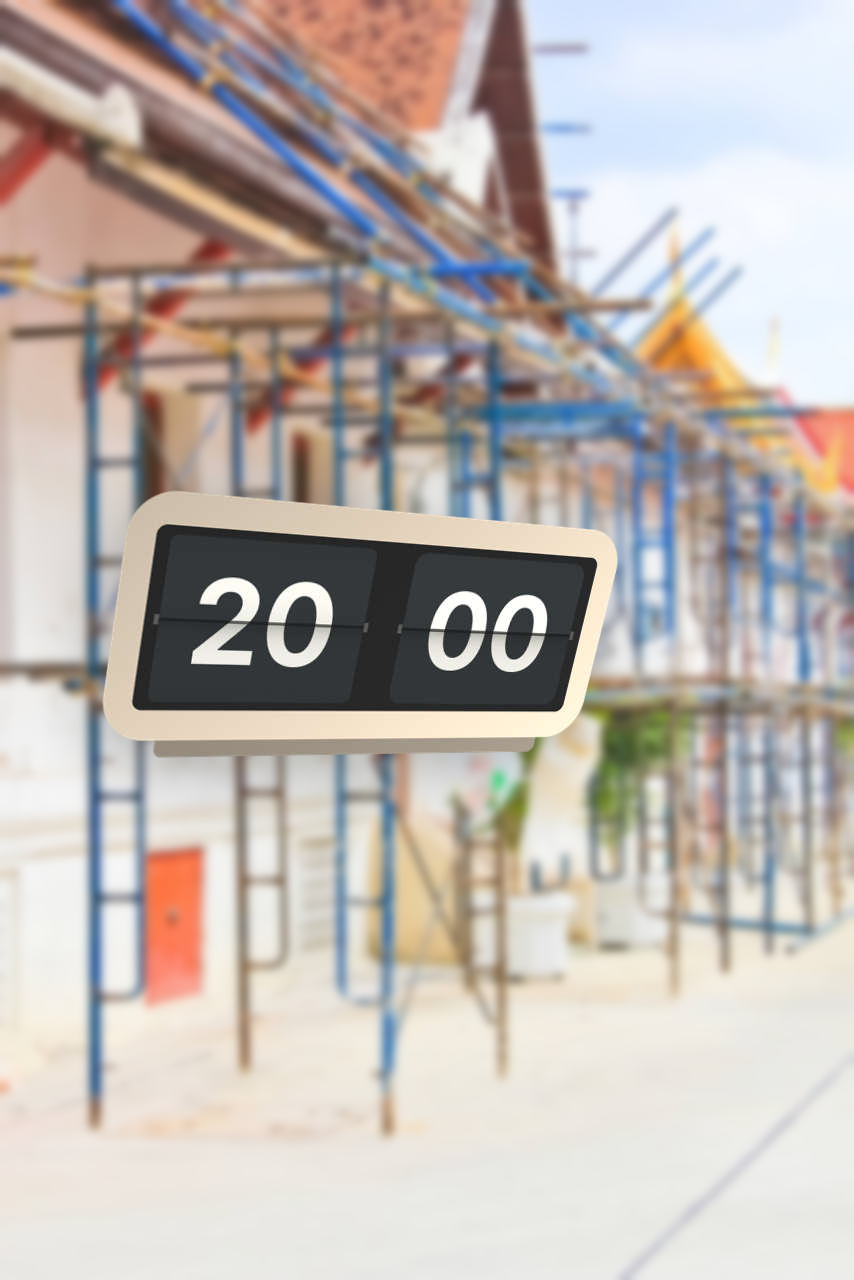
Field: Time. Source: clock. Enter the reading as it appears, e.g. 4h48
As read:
20h00
